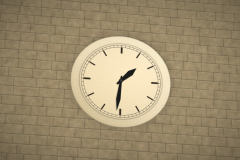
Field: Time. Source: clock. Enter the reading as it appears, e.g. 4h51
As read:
1h31
